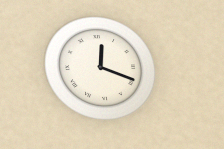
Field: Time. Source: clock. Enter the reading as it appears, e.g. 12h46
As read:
12h19
